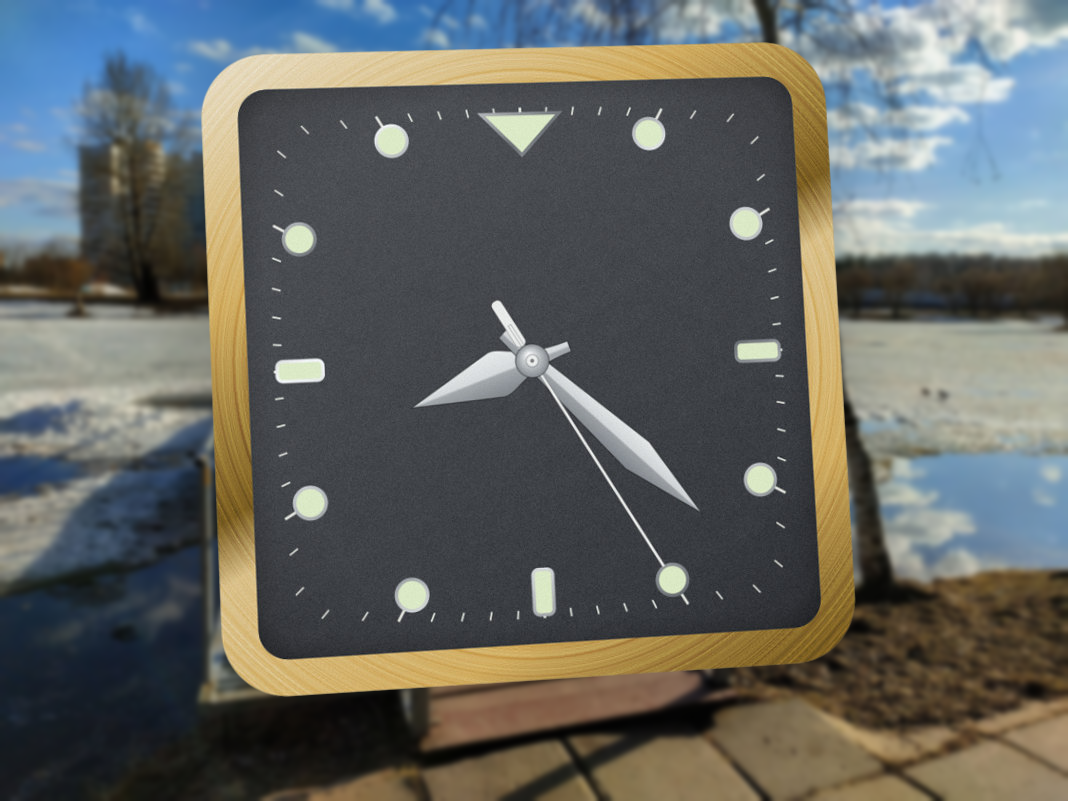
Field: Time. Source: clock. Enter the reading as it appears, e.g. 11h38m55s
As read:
8h22m25s
